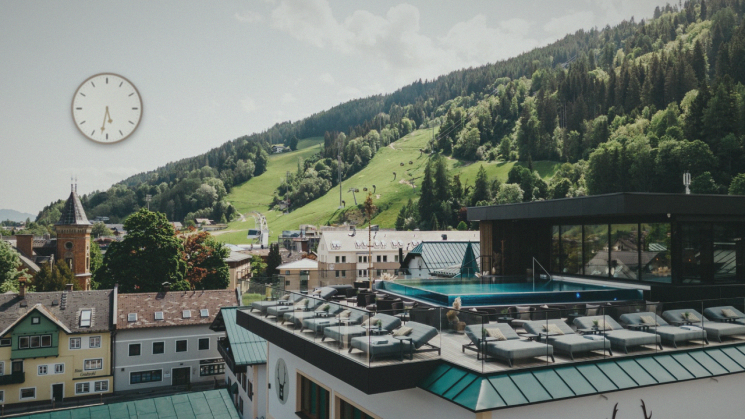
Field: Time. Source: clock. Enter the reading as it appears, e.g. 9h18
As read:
5h32
